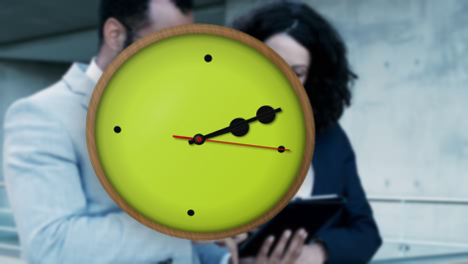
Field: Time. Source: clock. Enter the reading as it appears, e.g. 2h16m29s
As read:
2h10m15s
